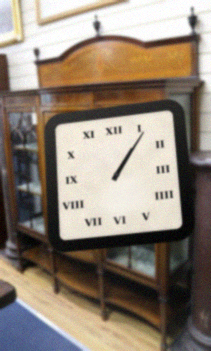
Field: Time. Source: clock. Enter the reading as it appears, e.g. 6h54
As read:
1h06
